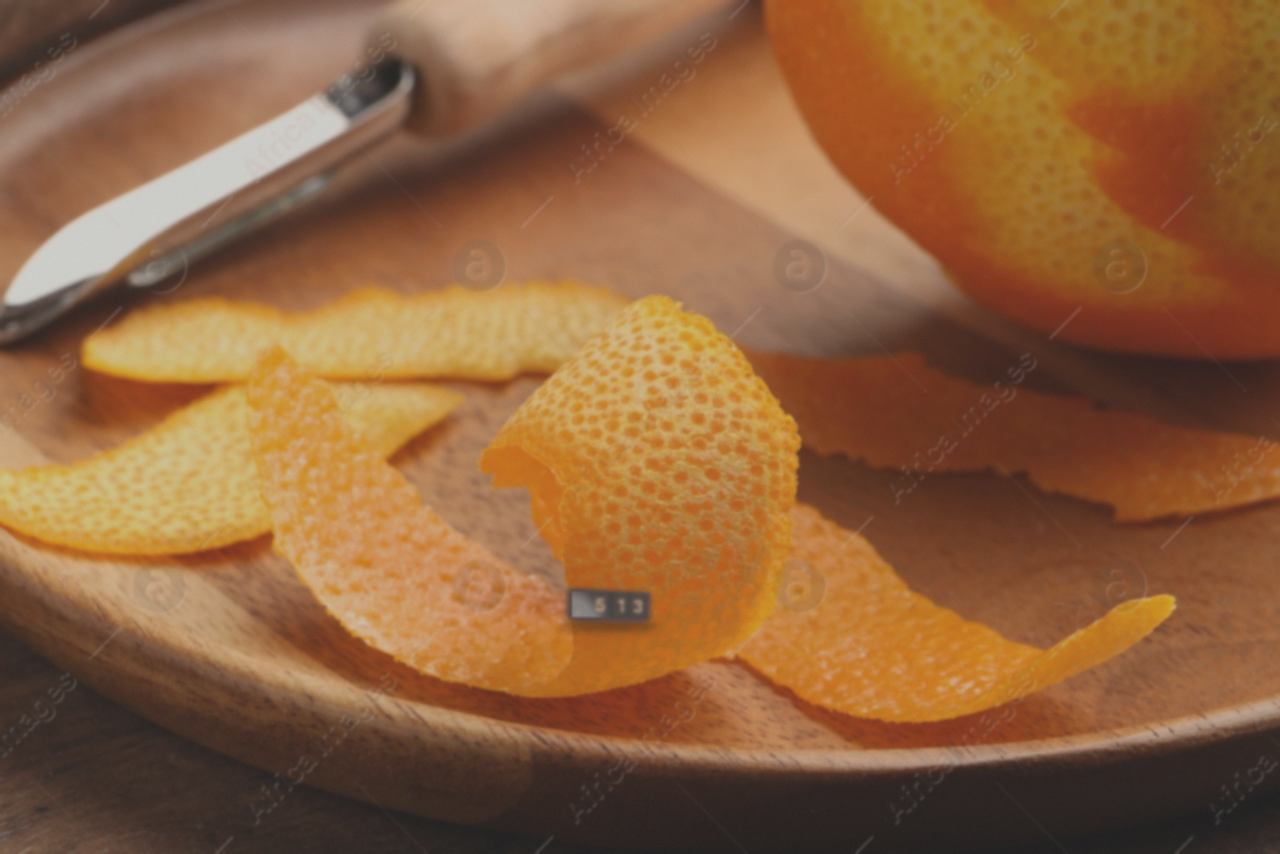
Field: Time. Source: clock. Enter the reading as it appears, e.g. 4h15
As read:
5h13
